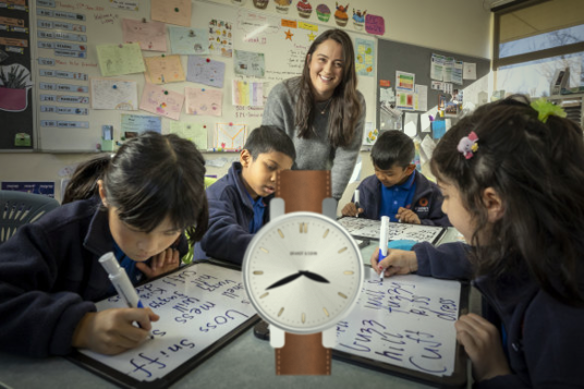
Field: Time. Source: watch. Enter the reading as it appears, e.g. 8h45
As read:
3h41
